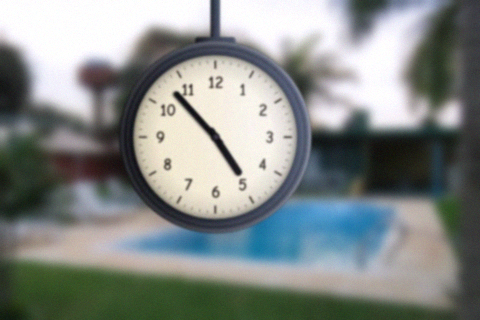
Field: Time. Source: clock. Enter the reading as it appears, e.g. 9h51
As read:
4h53
